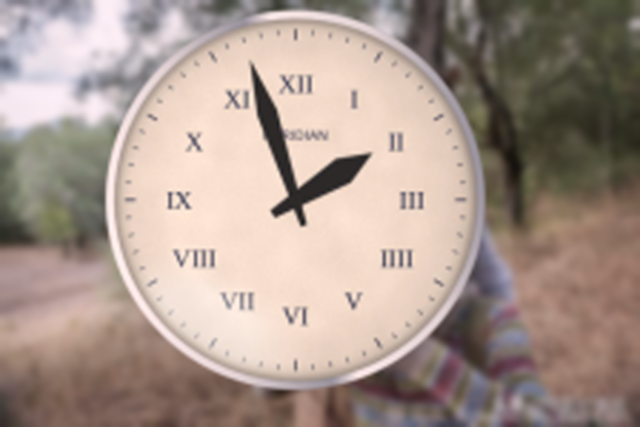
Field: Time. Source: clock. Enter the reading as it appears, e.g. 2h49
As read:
1h57
